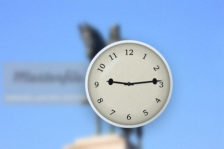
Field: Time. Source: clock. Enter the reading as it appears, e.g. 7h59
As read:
9h14
